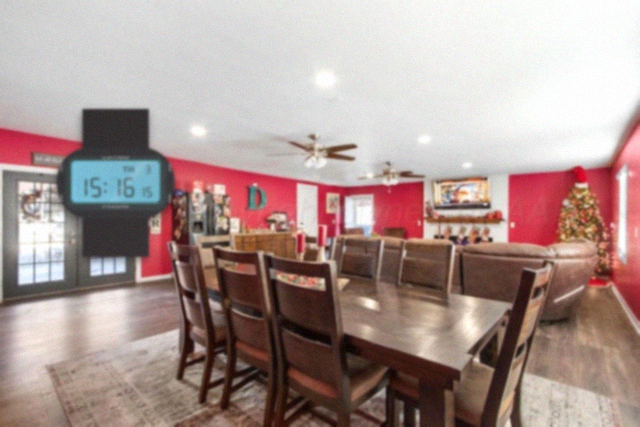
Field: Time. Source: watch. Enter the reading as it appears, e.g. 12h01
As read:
15h16
